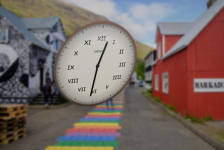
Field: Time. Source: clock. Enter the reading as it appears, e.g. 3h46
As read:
12h31
